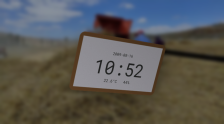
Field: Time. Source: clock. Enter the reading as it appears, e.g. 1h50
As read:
10h52
